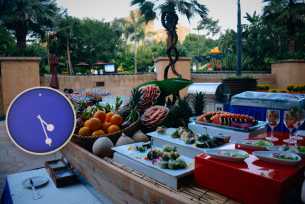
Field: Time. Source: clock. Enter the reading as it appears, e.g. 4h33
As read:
4h27
